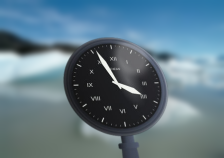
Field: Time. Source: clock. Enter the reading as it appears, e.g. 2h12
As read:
3h56
